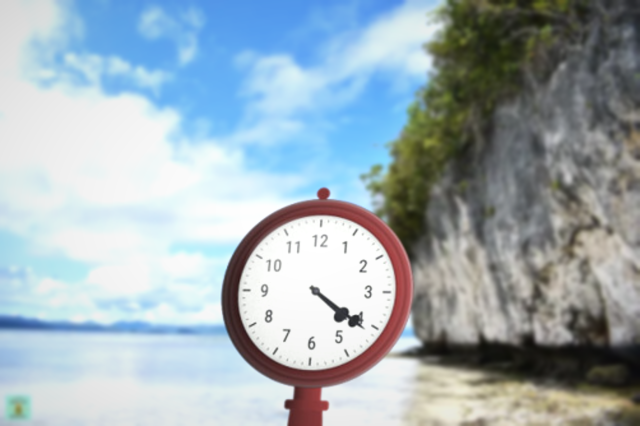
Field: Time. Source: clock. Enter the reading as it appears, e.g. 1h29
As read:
4h21
